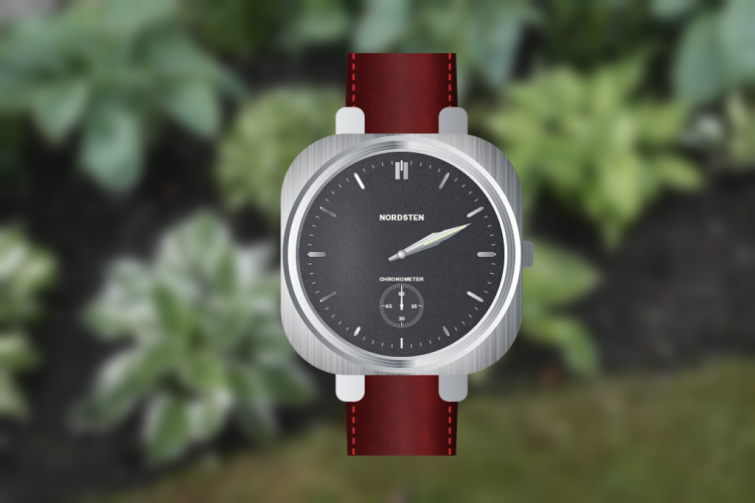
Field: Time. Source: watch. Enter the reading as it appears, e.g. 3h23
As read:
2h11
